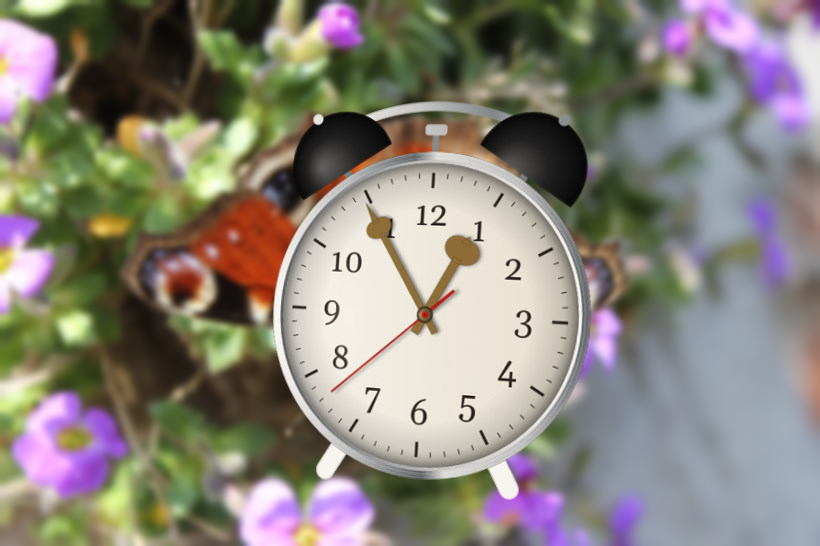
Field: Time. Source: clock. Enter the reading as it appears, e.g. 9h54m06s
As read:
12h54m38s
